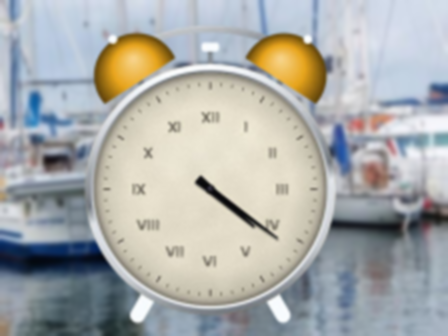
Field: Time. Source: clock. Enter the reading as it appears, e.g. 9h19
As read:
4h21
